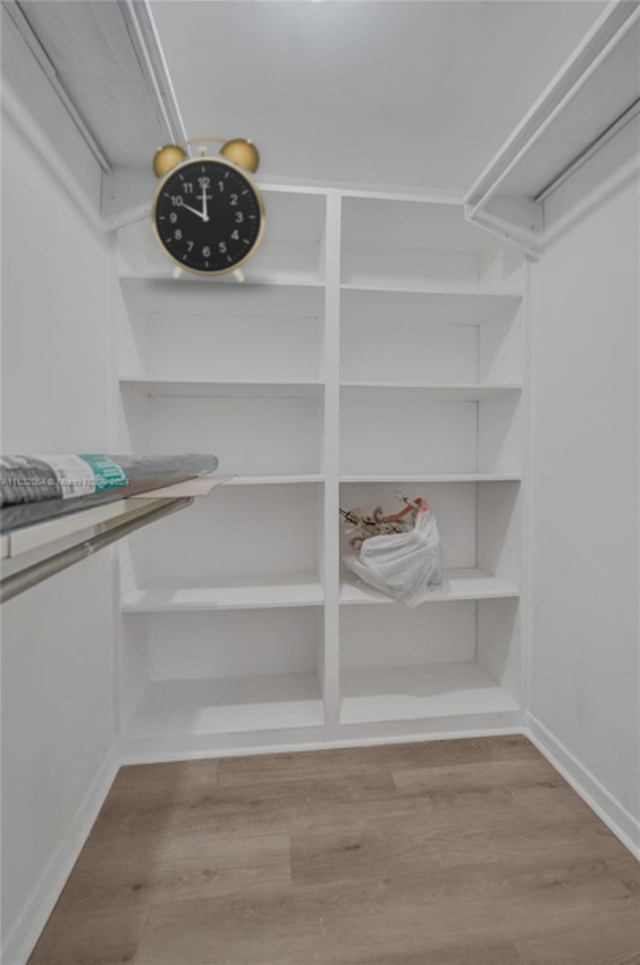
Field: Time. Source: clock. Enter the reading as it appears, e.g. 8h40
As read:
10h00
